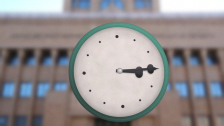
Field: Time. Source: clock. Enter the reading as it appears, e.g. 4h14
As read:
3h15
